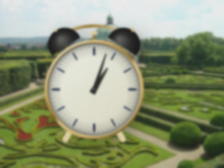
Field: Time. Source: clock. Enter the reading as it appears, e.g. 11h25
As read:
1h03
